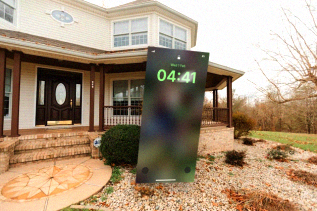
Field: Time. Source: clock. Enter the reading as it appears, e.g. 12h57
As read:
4h41
